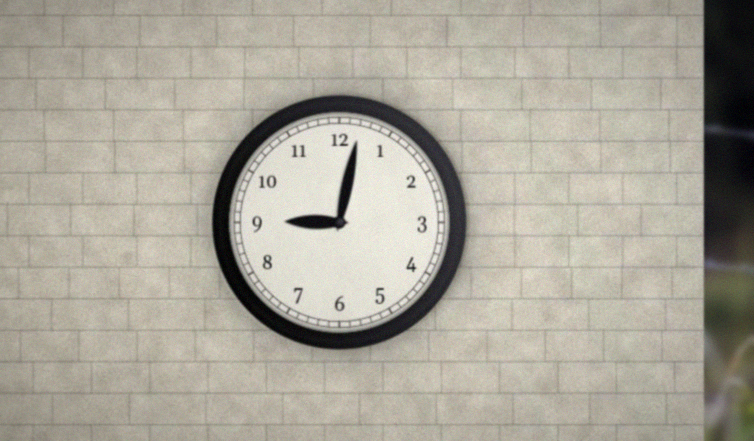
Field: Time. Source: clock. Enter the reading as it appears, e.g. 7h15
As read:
9h02
